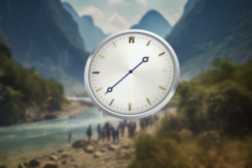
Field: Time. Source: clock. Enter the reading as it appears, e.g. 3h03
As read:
1h38
